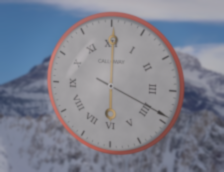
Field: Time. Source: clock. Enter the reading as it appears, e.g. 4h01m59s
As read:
6h00m19s
